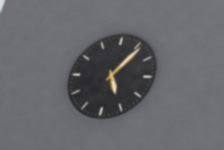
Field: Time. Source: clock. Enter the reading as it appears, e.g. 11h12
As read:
5h06
